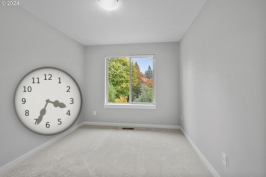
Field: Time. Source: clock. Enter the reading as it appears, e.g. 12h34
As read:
3h34
